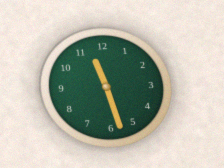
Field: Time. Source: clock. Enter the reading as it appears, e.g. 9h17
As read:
11h28
